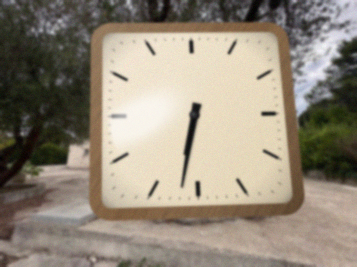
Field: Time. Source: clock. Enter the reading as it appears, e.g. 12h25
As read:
6h32
